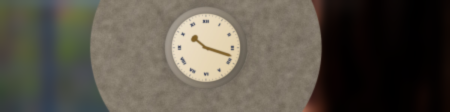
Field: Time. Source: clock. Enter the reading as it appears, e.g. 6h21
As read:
10h18
